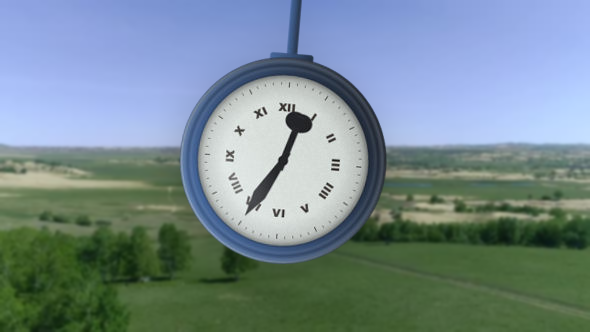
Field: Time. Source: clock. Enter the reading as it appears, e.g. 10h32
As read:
12h35
